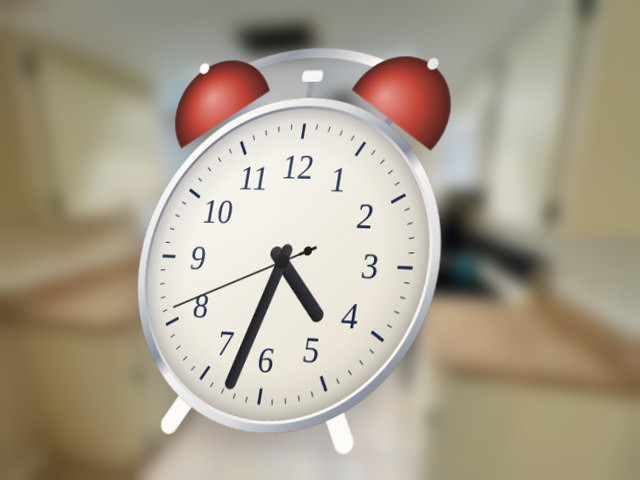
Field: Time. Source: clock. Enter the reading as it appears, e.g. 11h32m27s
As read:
4h32m41s
